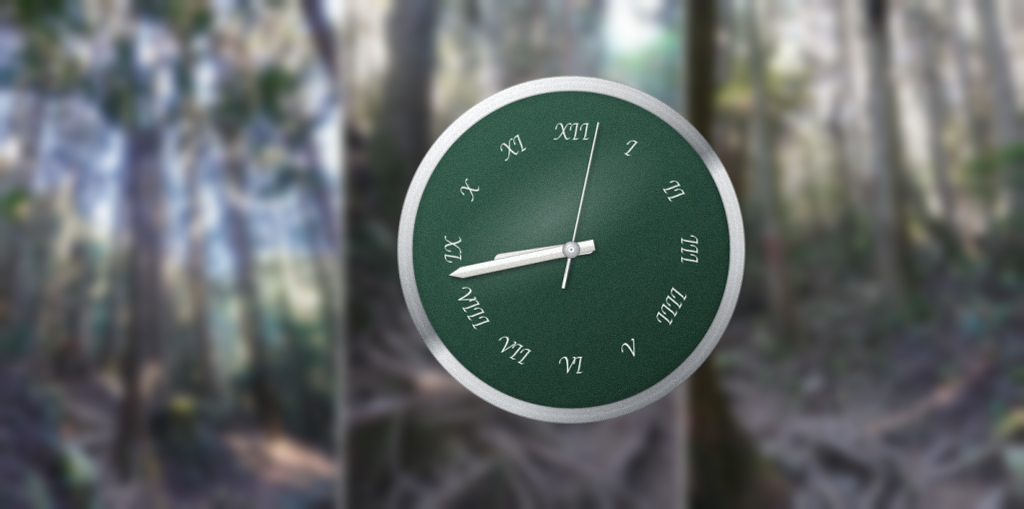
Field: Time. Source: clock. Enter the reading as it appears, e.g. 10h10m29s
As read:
8h43m02s
